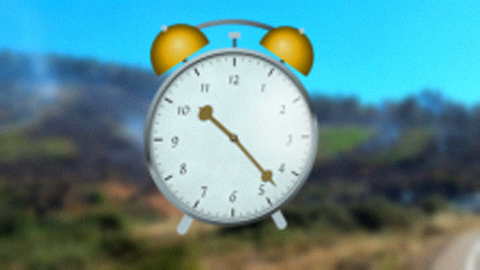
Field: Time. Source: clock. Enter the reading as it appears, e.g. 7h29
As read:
10h23
